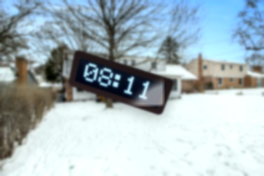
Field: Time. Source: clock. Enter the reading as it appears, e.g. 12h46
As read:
8h11
